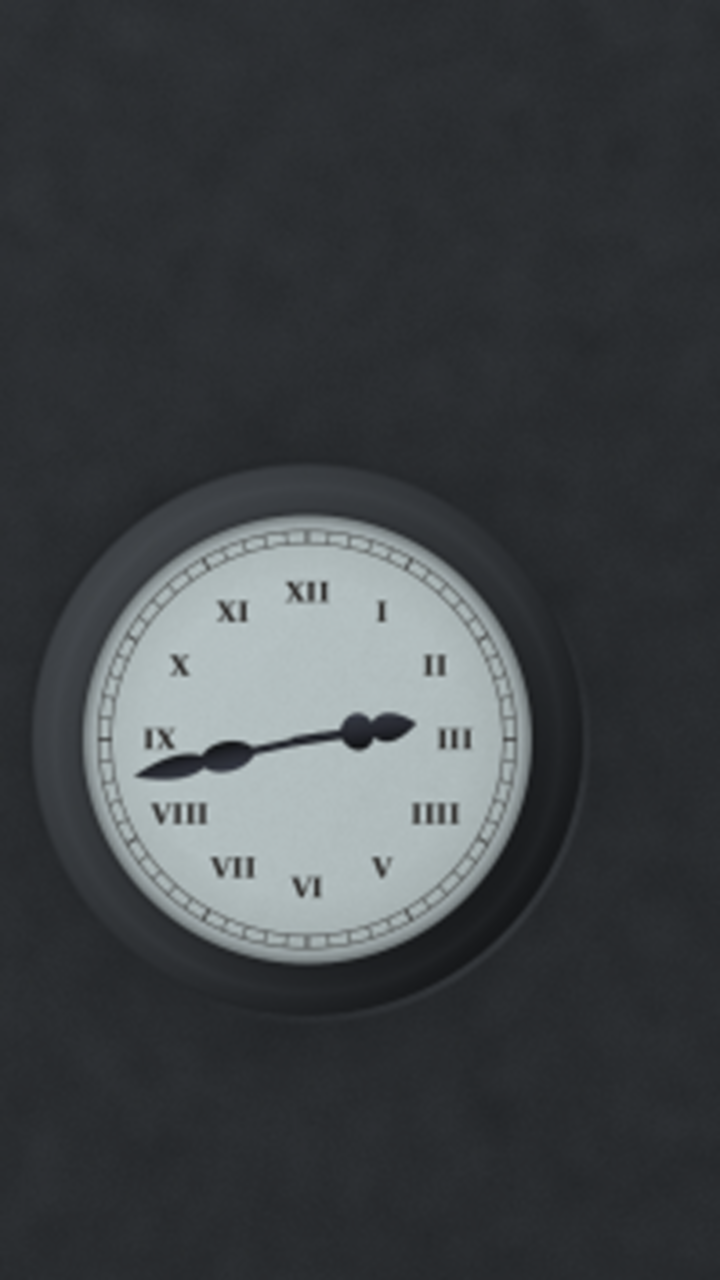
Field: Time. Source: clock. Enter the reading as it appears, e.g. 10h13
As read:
2h43
